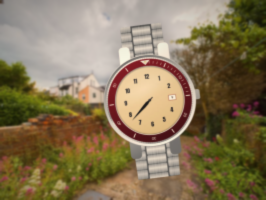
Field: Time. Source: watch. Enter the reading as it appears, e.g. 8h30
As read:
7h38
